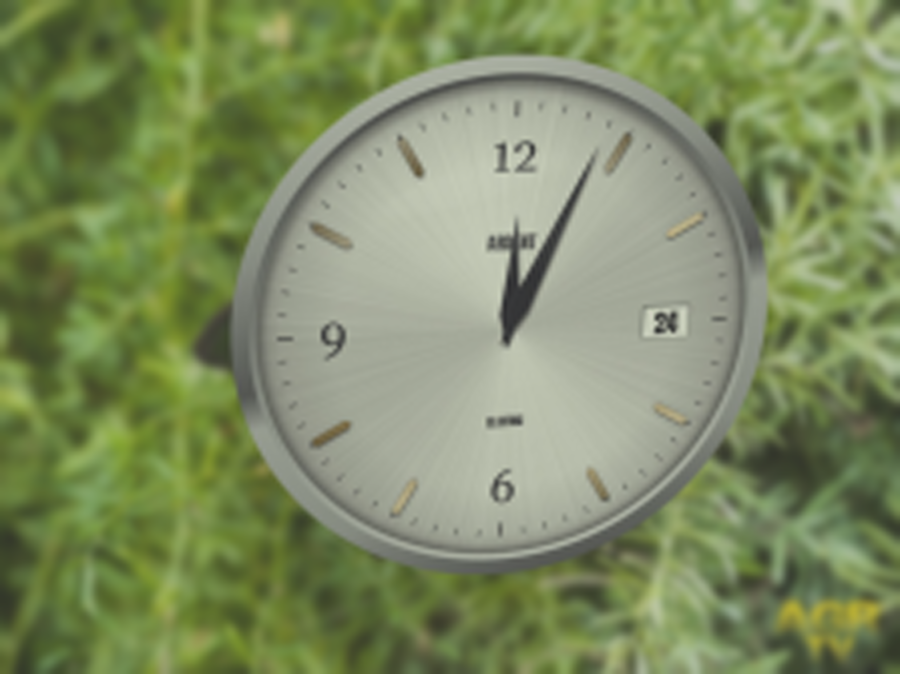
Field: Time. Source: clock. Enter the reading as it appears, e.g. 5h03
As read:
12h04
